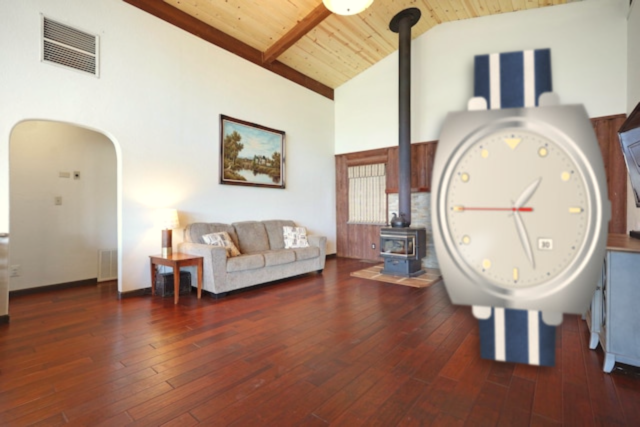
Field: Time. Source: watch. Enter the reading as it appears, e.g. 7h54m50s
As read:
1h26m45s
